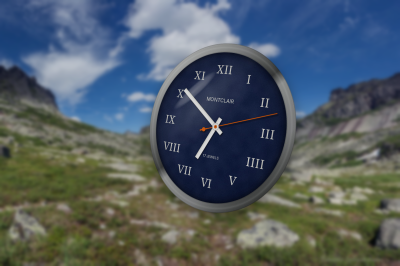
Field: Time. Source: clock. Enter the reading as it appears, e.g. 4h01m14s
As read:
6h51m12s
